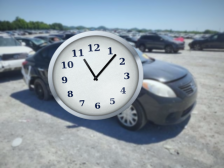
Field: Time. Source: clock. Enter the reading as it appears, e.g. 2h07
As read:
11h07
